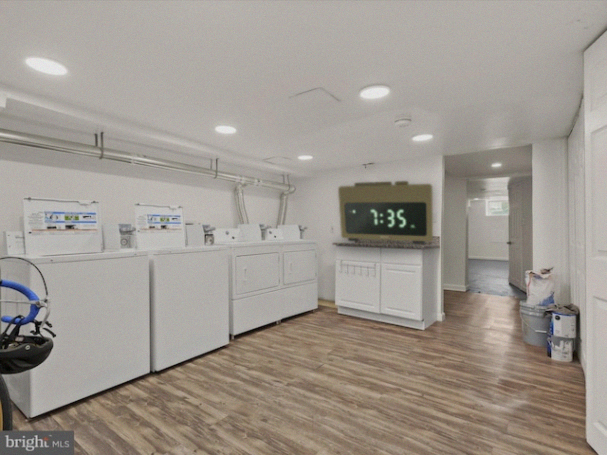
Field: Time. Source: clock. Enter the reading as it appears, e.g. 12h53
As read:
7h35
